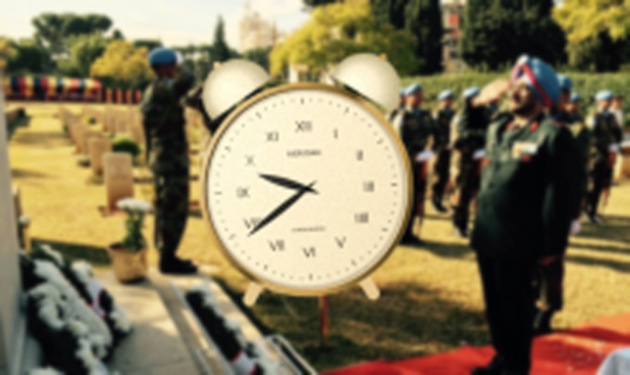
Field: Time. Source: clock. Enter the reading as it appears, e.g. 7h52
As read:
9h39
